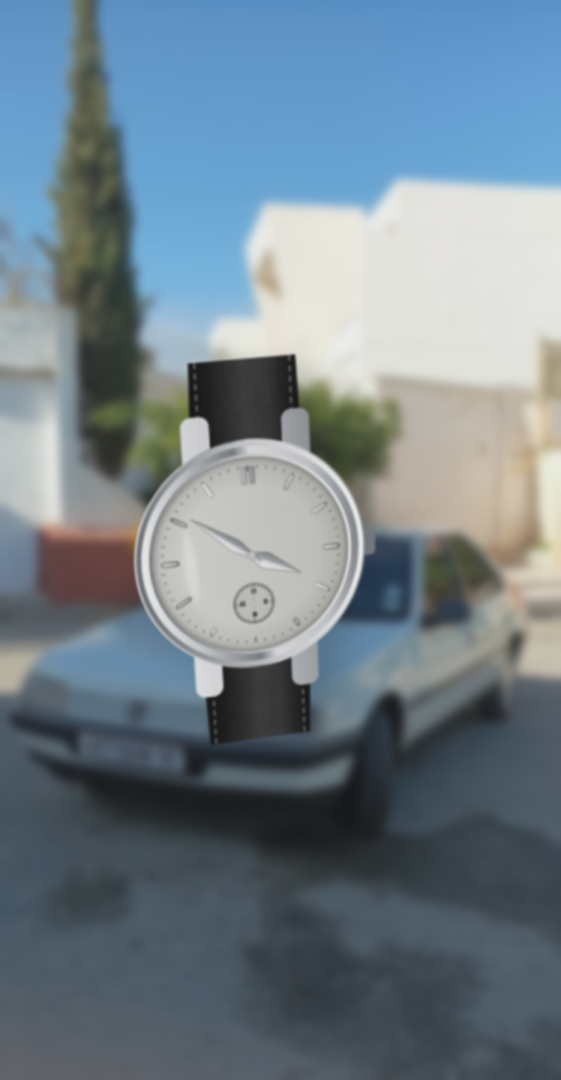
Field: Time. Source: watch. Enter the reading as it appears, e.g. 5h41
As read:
3h51
